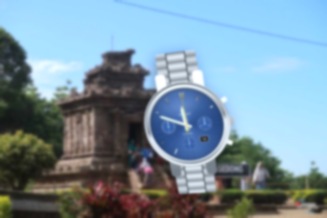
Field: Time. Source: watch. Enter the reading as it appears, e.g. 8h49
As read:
11h49
